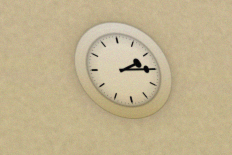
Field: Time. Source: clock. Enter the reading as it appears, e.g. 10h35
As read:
2h15
